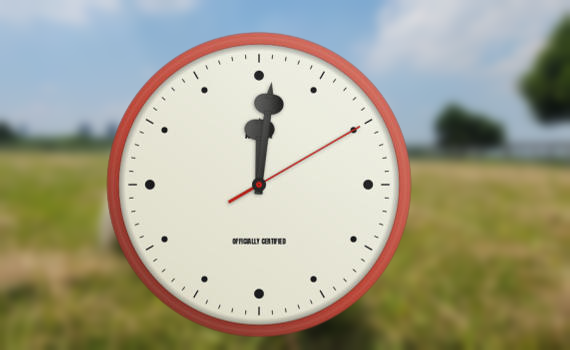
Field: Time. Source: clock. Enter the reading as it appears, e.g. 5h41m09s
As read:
12h01m10s
